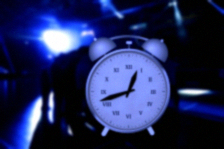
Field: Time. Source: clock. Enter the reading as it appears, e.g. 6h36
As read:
12h42
